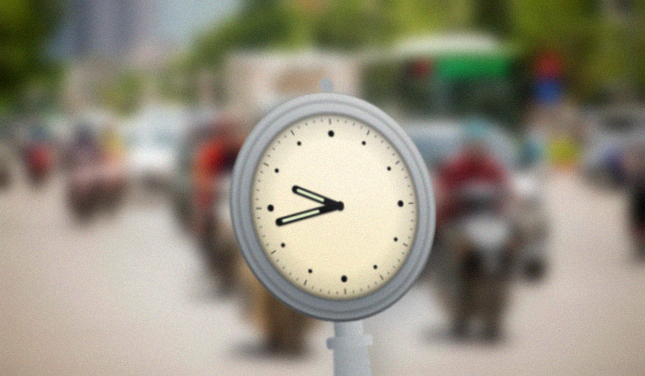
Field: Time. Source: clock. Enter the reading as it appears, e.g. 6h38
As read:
9h43
